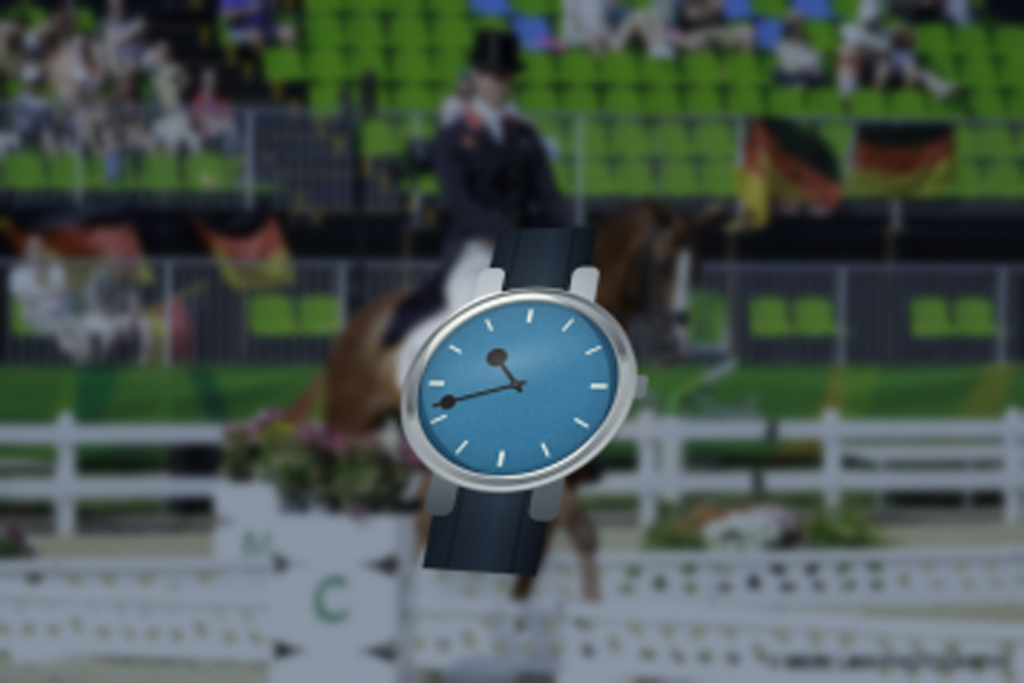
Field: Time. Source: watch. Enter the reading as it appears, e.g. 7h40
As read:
10h42
